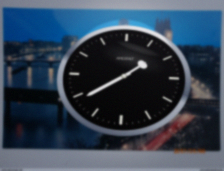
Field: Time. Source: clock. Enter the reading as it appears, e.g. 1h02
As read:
1h39
